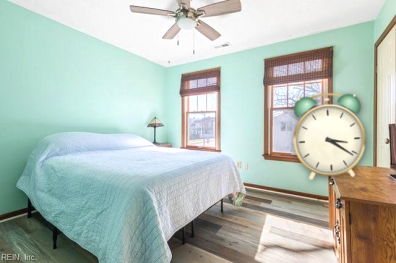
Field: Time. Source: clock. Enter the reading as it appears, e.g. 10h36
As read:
3h21
